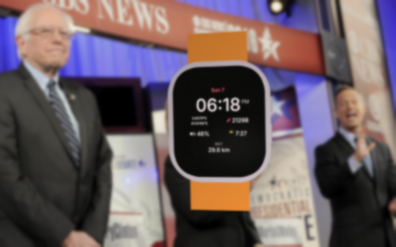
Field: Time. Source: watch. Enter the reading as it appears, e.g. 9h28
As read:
6h18
